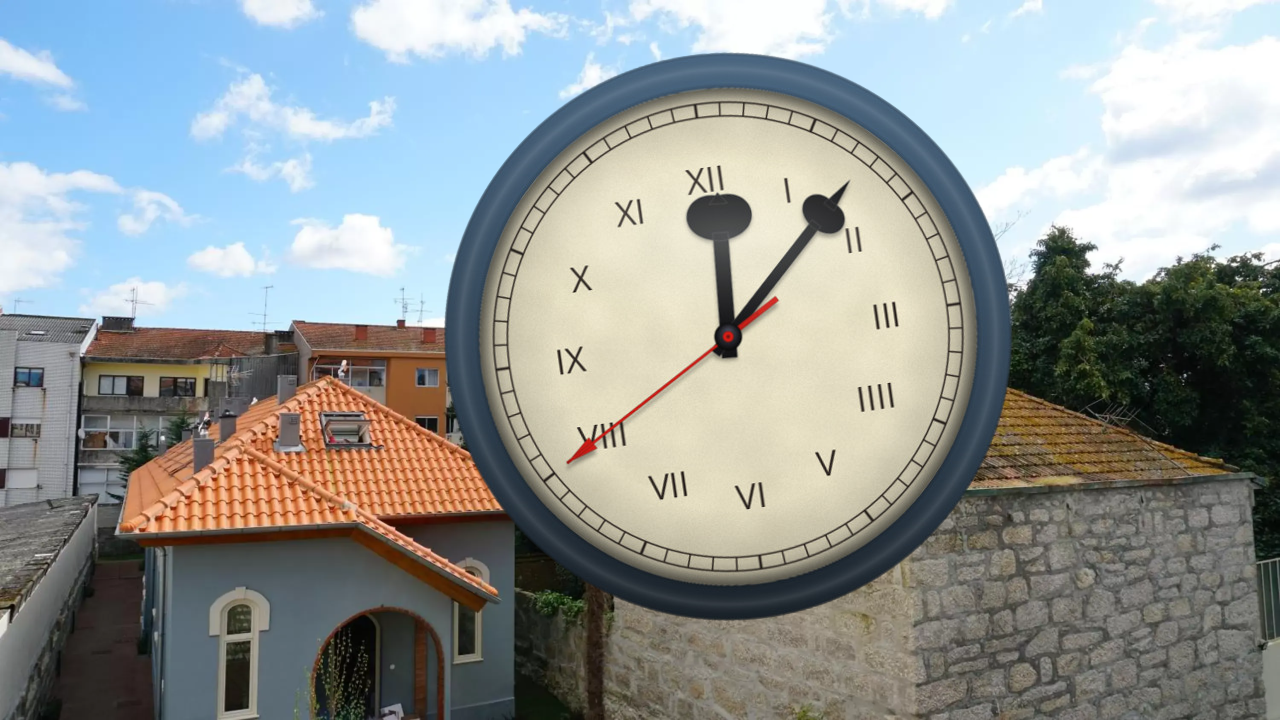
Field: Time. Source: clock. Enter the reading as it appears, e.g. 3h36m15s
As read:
12h07m40s
